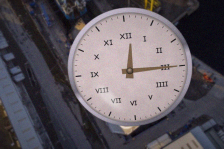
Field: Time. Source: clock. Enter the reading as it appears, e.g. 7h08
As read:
12h15
